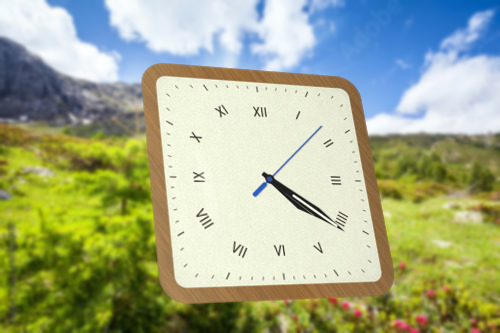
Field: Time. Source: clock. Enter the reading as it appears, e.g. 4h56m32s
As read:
4h21m08s
